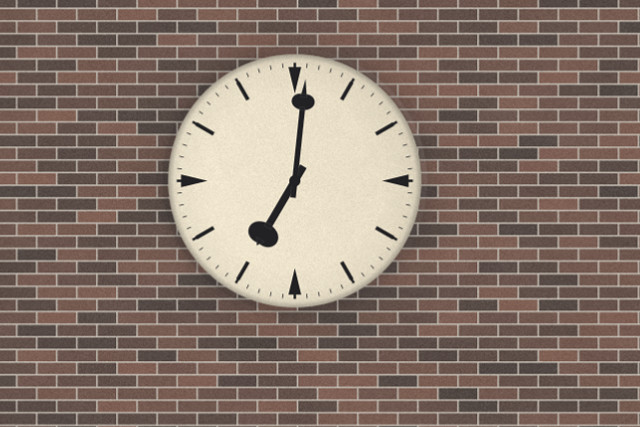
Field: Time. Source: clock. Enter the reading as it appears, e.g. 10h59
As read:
7h01
